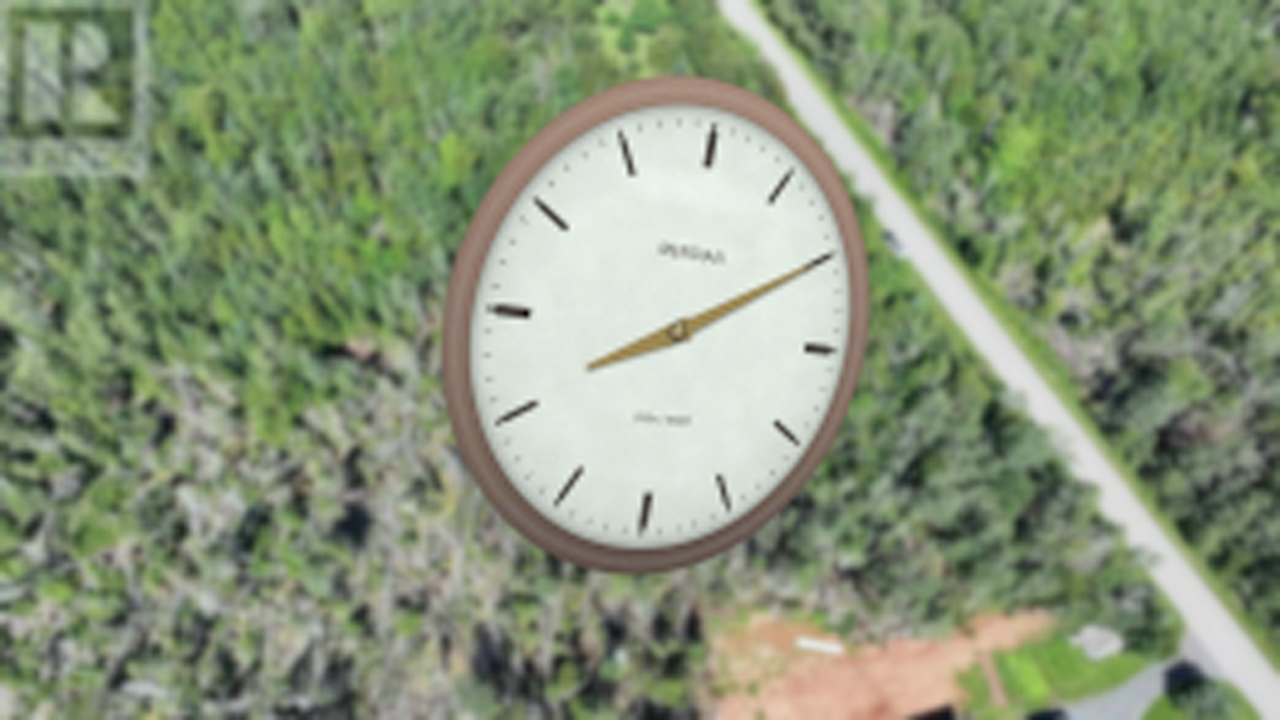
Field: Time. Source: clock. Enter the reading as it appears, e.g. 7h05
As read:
8h10
